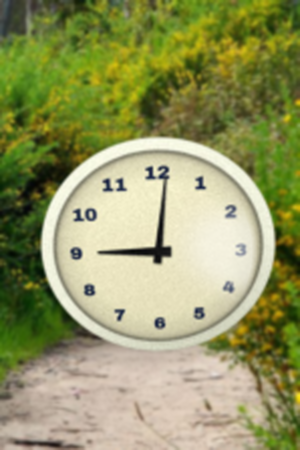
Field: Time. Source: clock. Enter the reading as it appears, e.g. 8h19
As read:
9h01
